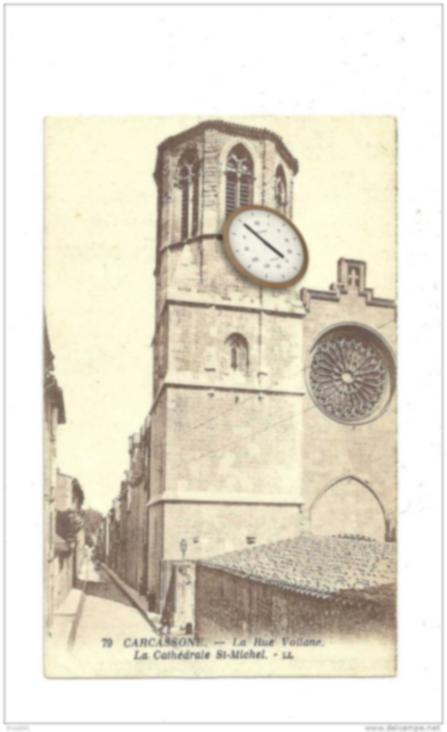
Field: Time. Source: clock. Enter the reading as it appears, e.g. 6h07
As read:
4h55
